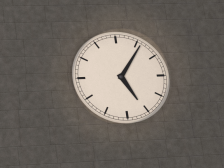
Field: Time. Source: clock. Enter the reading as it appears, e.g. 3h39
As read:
5h06
